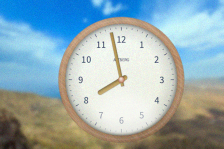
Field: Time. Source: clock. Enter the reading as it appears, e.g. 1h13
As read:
7h58
